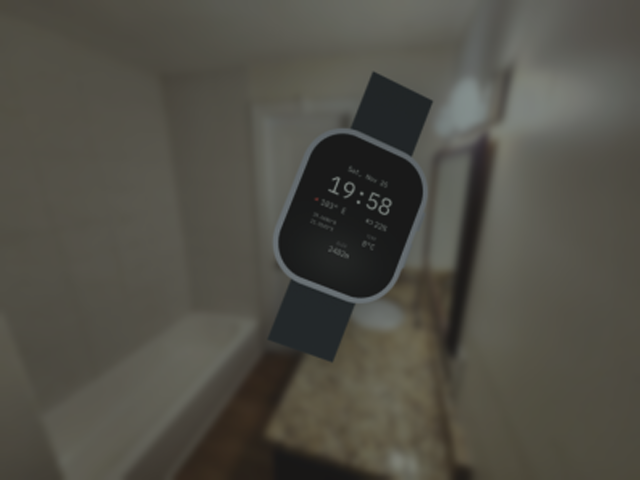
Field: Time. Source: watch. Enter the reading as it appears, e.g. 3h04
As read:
19h58
